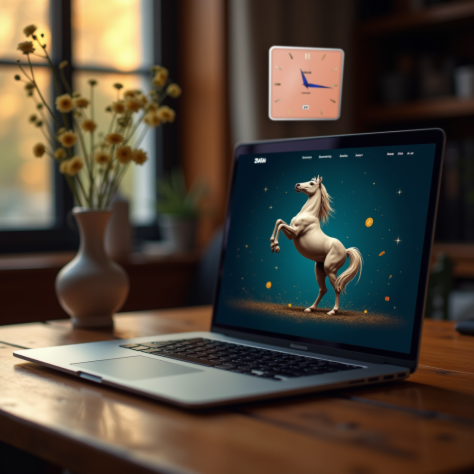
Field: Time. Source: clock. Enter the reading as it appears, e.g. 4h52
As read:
11h16
